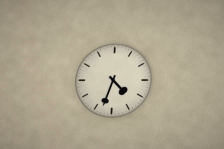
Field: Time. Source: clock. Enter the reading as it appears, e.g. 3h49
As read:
4h33
